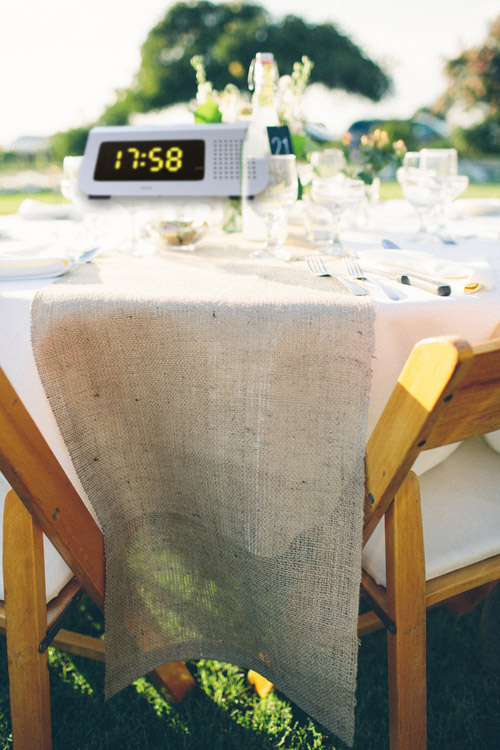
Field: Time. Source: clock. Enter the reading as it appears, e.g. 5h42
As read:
17h58
